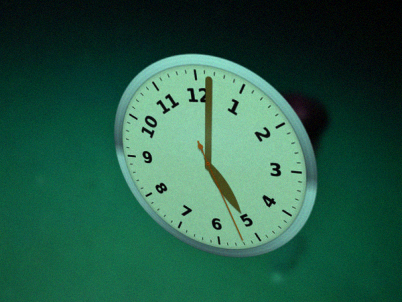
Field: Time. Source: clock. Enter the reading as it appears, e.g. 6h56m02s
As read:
5h01m27s
